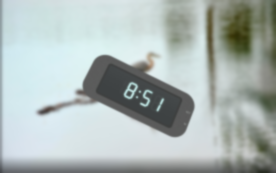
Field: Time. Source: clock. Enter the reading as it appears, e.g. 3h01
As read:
8h51
